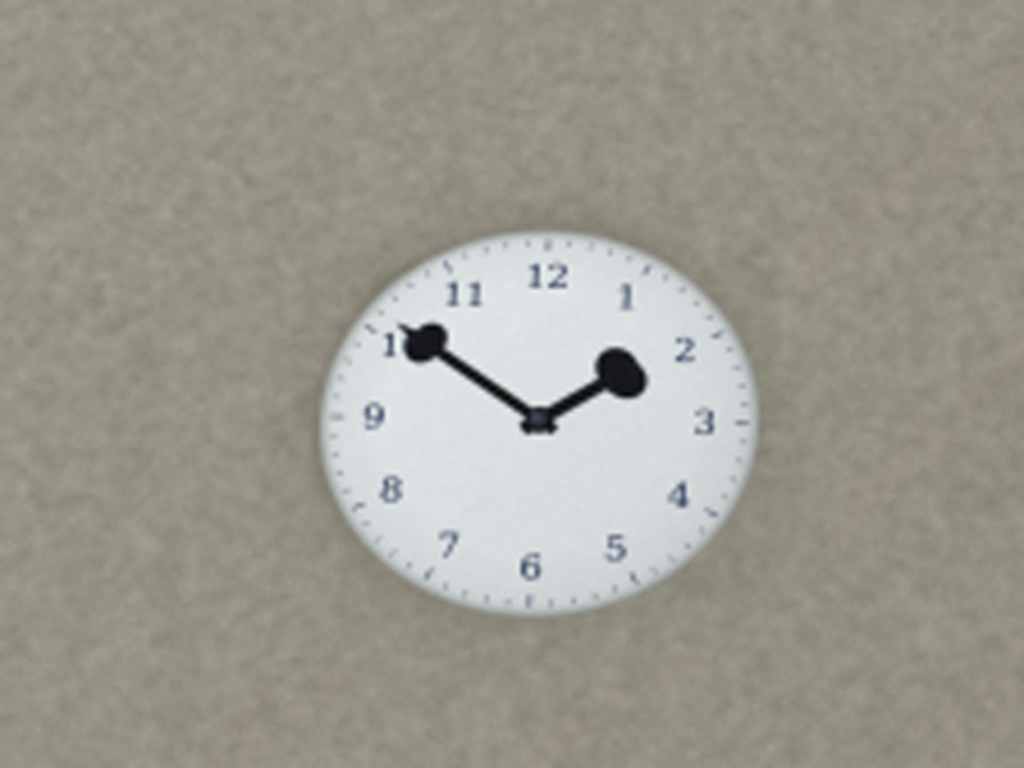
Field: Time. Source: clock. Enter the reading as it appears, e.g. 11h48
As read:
1h51
